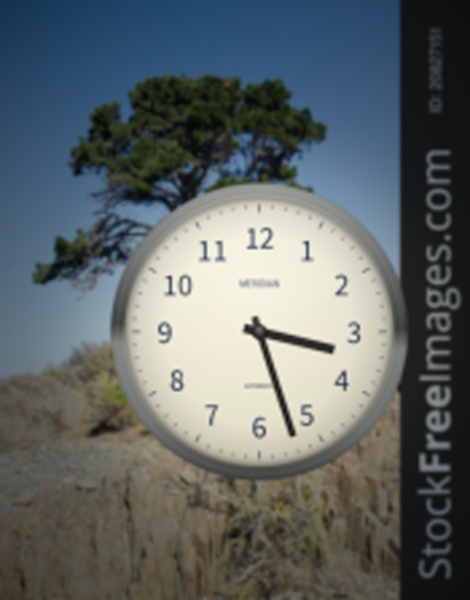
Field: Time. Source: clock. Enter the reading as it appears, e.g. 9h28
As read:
3h27
